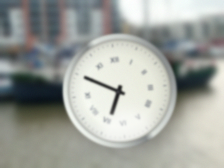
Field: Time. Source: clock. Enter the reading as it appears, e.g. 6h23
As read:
6h50
